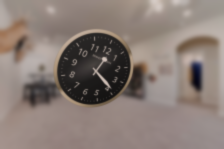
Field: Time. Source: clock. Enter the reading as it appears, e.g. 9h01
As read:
12h19
